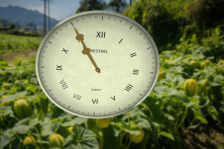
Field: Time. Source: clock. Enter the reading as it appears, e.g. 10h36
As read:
10h55
